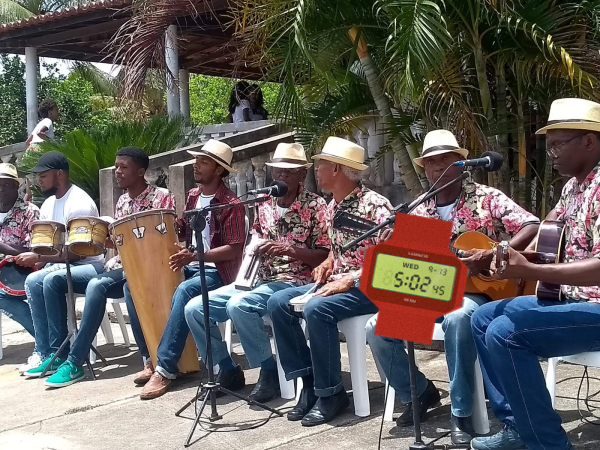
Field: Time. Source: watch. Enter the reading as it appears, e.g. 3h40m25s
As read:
5h02m45s
